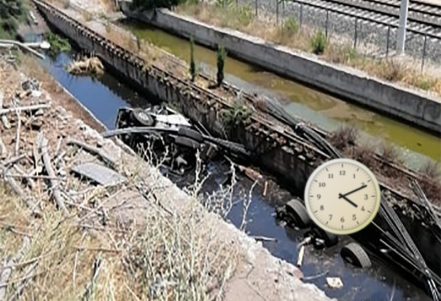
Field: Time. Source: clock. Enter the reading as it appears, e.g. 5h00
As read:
4h11
